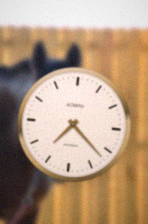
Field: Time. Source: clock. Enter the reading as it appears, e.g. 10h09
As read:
7h22
